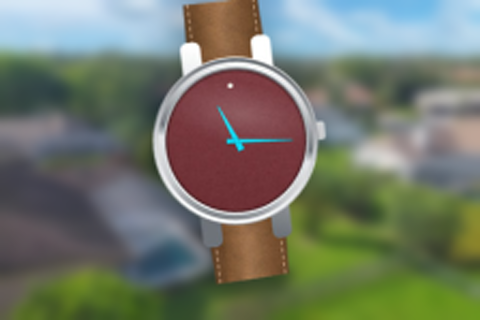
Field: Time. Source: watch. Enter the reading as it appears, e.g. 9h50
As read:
11h16
